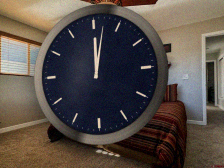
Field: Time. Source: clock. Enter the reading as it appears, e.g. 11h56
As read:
12h02
